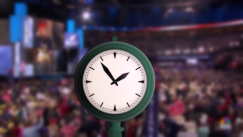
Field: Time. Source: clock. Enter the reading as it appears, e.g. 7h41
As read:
1h54
